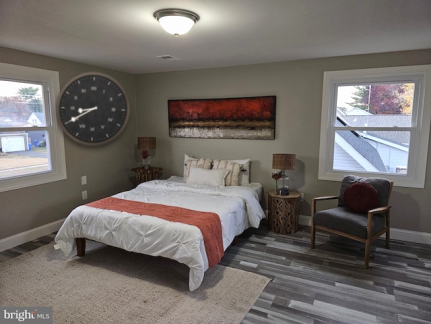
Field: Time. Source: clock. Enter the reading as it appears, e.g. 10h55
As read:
8h40
